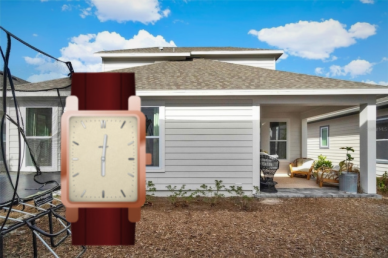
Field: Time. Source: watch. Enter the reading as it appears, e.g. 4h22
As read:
6h01
